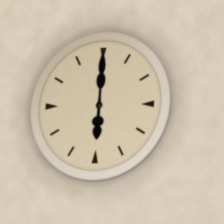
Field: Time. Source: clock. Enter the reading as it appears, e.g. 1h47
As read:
6h00
